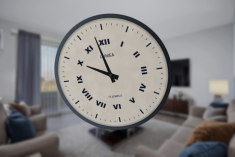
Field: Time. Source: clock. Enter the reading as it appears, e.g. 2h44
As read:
9h58
